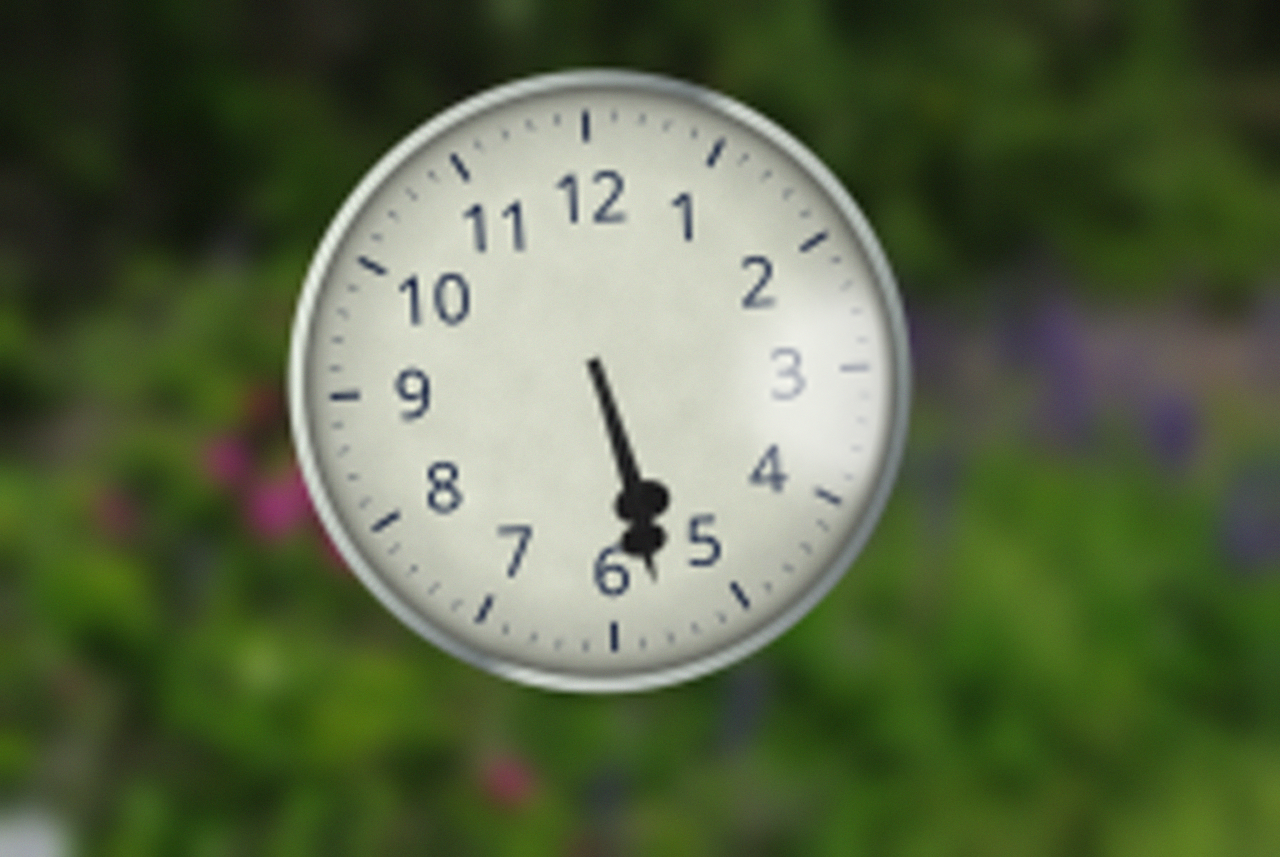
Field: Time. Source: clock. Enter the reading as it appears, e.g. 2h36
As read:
5h28
